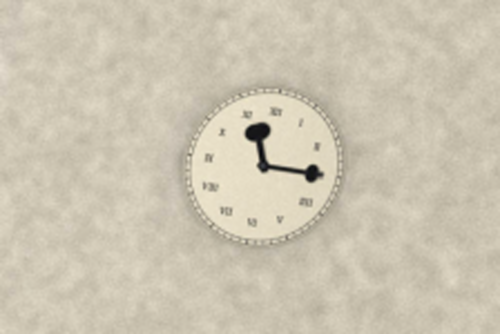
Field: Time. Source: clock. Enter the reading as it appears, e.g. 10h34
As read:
11h15
